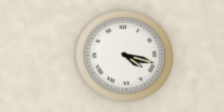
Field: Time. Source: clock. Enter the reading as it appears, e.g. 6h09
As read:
4h18
